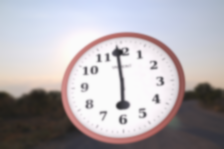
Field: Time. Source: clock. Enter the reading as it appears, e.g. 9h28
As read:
5h59
